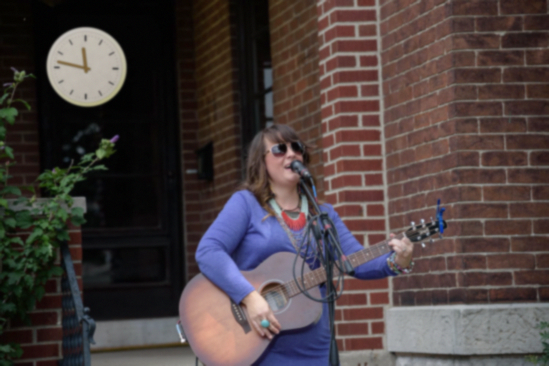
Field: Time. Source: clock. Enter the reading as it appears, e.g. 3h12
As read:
11h47
